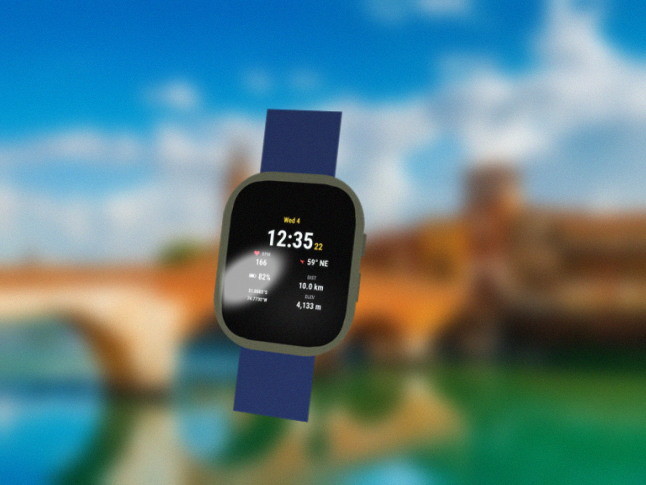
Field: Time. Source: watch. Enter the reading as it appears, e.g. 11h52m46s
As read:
12h35m22s
